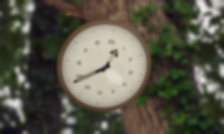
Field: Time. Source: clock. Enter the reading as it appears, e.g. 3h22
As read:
12h39
